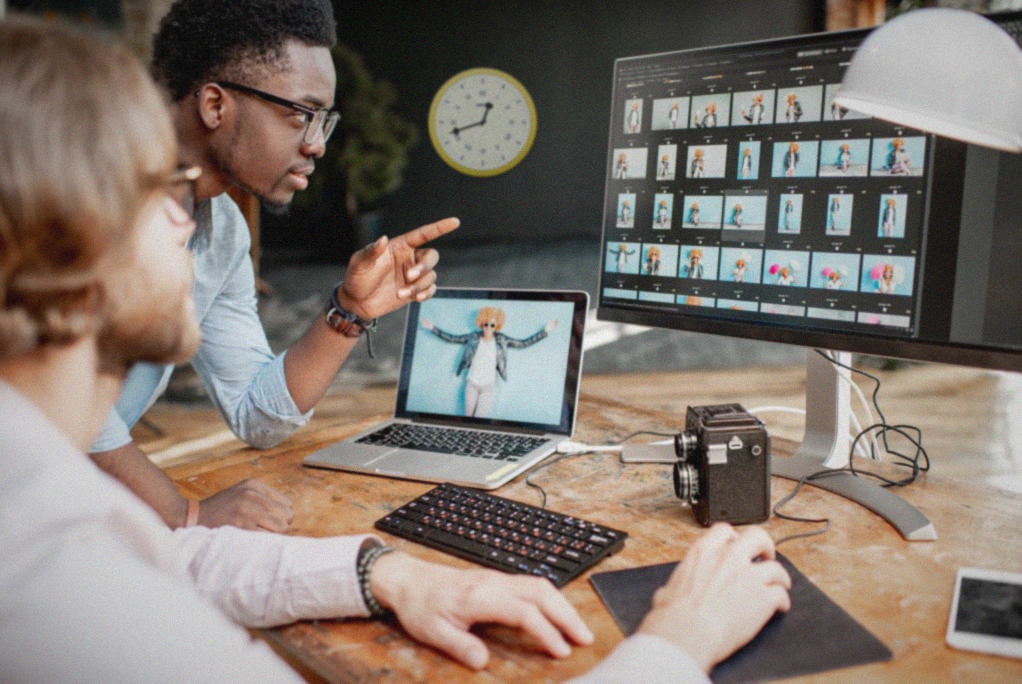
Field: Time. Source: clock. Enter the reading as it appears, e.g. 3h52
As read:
12h42
